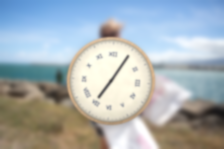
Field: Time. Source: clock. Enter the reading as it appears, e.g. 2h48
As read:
7h05
